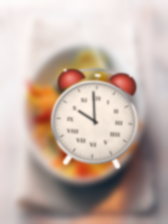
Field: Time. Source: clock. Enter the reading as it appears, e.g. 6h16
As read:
9h59
